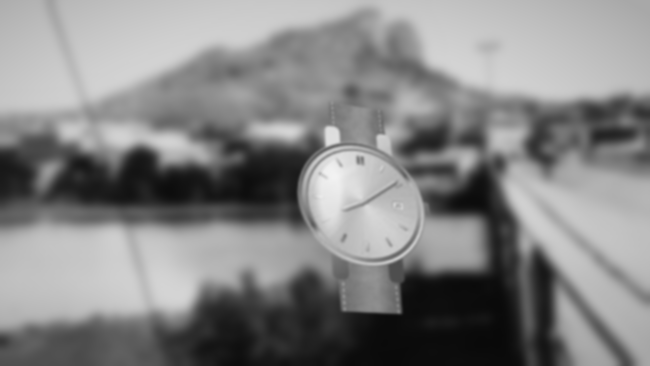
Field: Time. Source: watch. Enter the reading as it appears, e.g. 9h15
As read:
8h09
